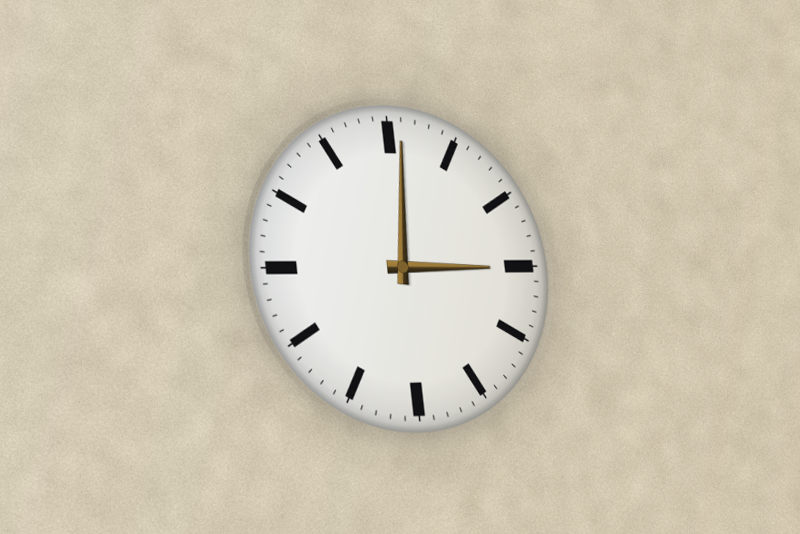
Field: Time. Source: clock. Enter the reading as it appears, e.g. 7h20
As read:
3h01
